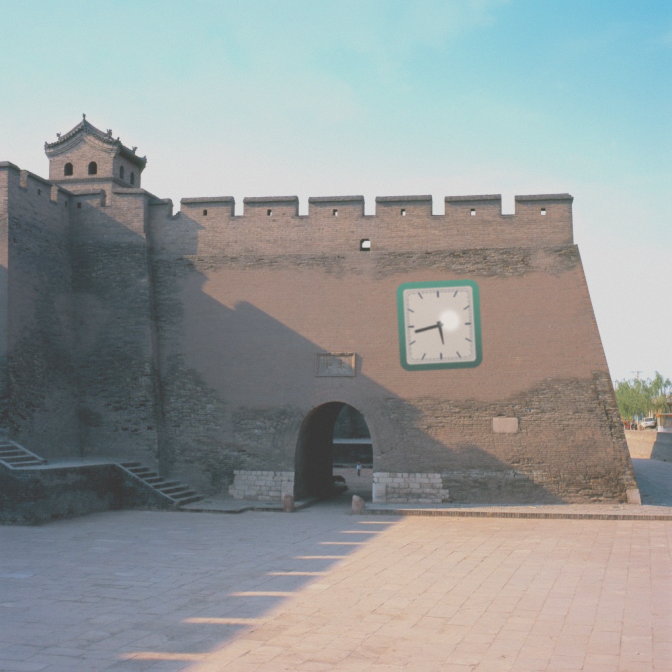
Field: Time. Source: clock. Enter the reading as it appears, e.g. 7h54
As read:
5h43
